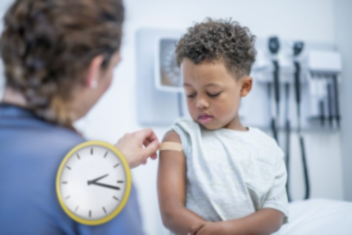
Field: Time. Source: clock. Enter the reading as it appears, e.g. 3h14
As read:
2h17
